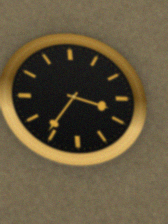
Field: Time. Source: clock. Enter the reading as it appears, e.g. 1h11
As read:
3h36
